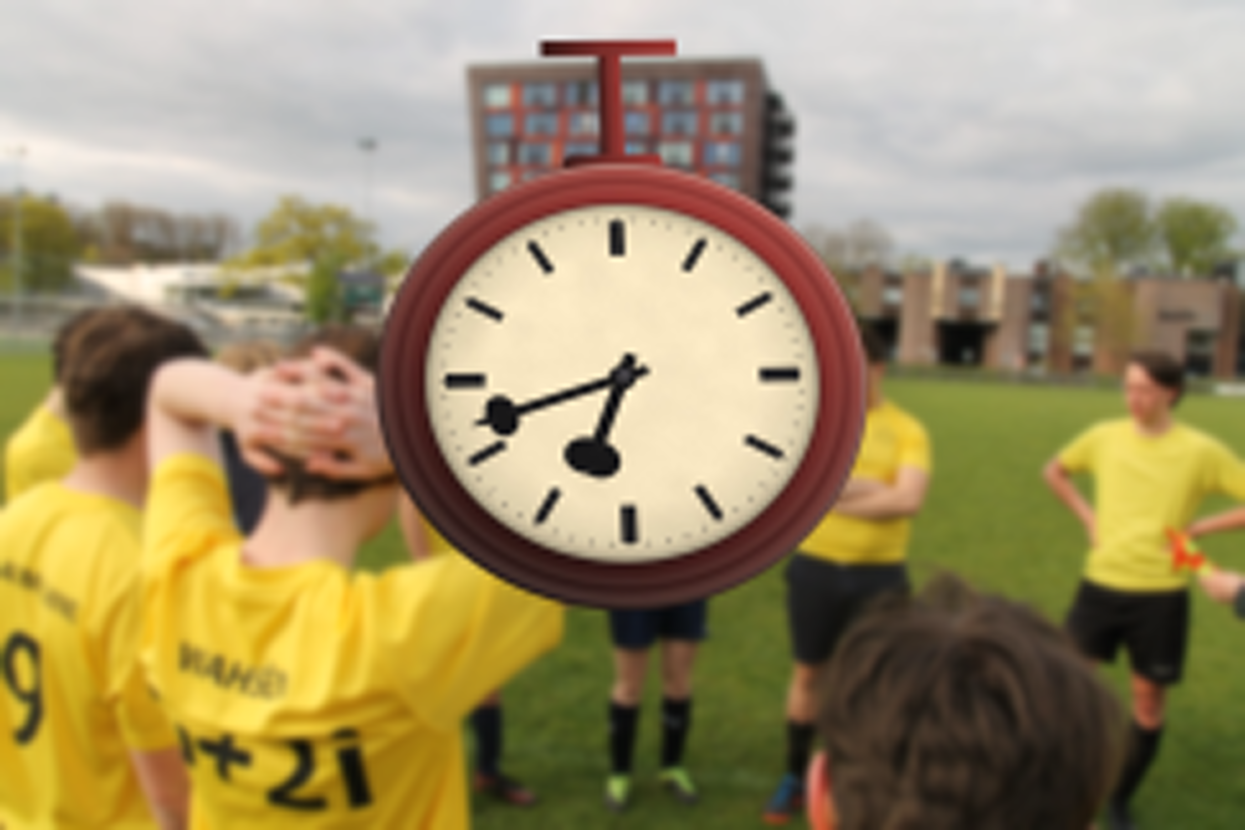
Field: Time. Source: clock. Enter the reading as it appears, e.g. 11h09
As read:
6h42
